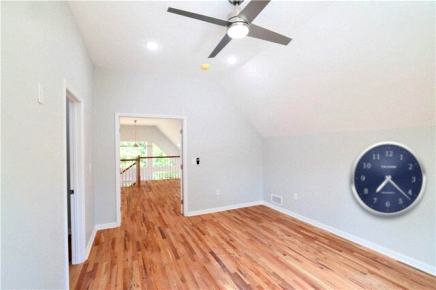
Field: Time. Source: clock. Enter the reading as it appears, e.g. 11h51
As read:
7h22
